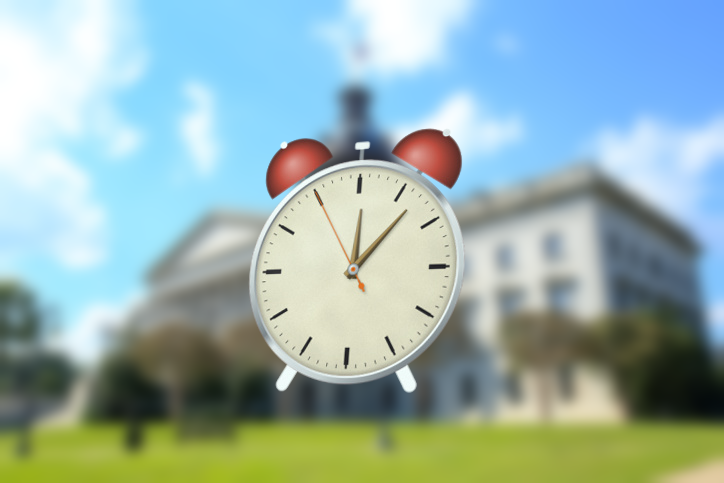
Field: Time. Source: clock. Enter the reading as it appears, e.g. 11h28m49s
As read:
12h06m55s
